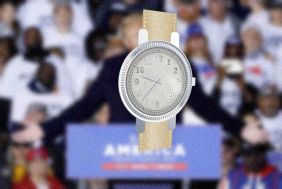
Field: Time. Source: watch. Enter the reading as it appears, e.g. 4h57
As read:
9h37
